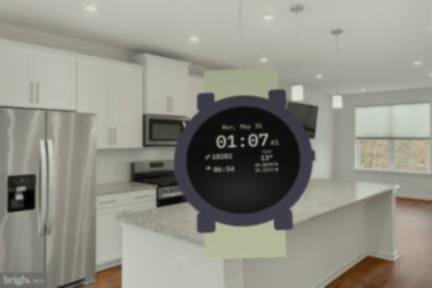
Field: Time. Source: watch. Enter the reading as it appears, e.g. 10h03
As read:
1h07
